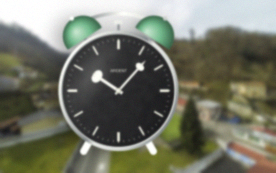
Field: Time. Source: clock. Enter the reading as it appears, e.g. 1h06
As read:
10h07
